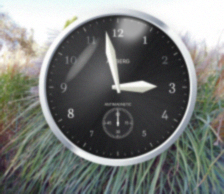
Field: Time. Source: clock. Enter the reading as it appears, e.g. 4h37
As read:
2h58
